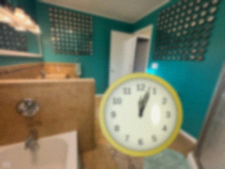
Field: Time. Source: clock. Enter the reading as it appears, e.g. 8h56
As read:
12h03
